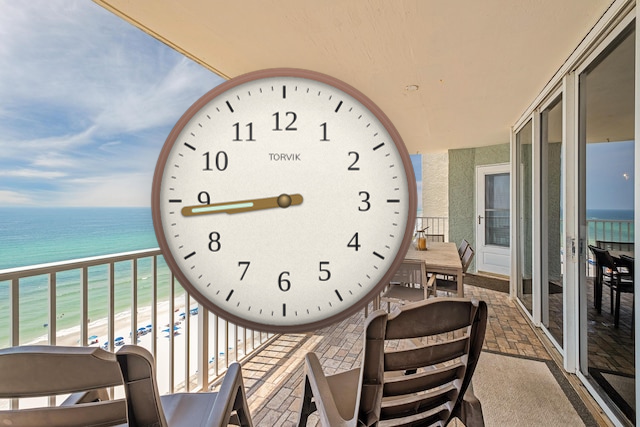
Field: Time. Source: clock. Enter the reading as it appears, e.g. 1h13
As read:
8h44
